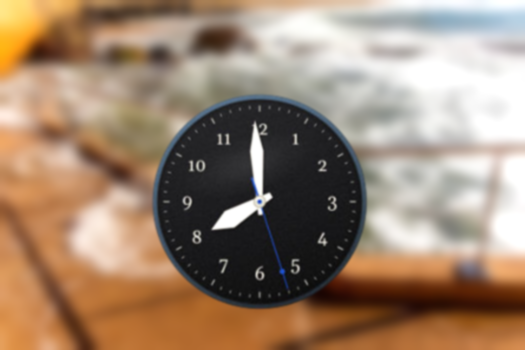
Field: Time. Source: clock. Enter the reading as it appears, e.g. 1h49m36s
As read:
7h59m27s
